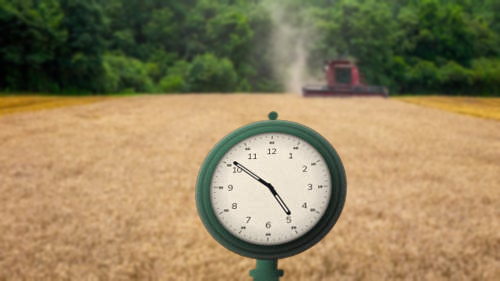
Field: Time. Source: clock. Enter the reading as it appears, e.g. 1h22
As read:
4h51
